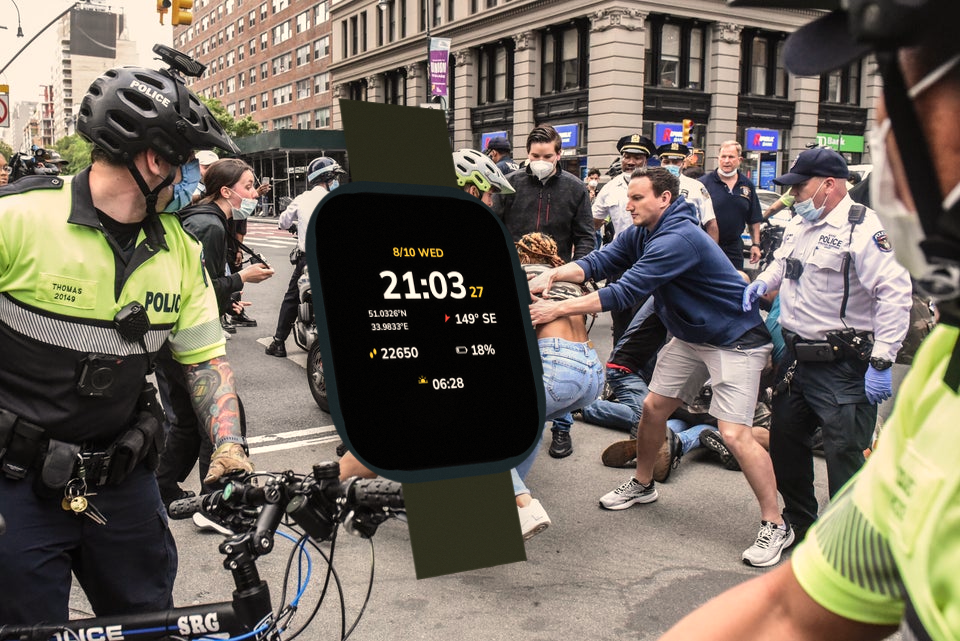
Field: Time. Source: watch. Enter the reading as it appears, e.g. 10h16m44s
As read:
21h03m27s
